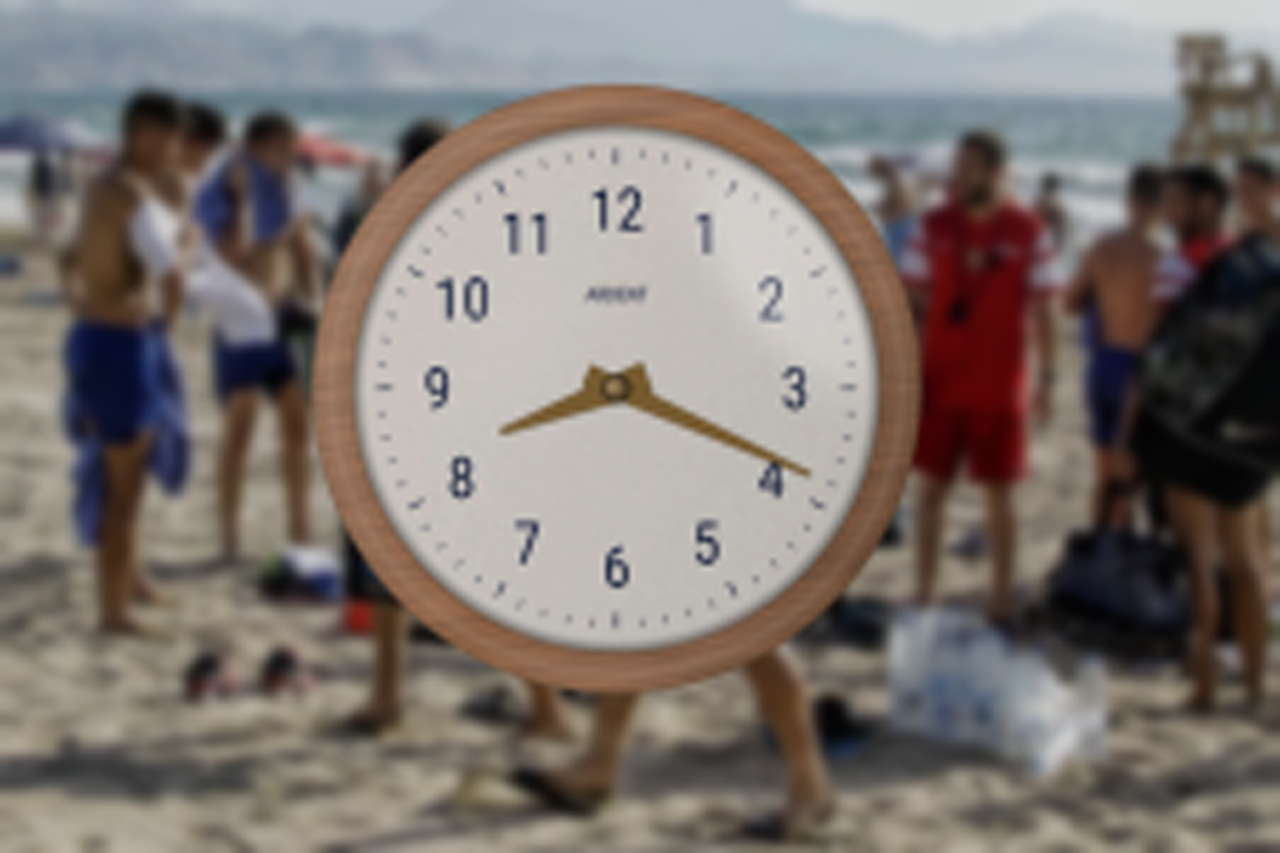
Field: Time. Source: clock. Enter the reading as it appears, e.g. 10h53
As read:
8h19
